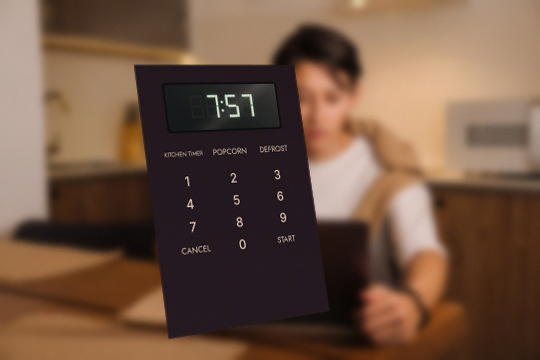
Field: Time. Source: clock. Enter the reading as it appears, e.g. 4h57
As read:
7h57
